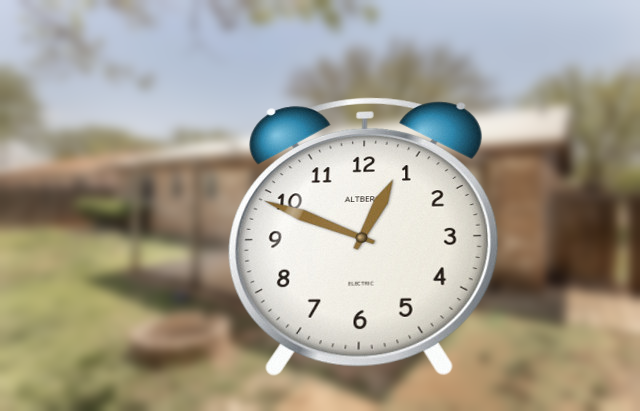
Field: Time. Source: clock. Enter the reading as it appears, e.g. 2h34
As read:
12h49
